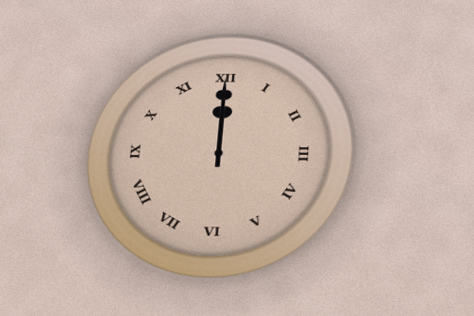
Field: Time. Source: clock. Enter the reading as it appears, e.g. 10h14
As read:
12h00
